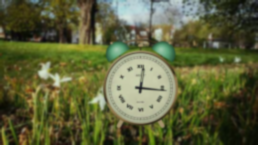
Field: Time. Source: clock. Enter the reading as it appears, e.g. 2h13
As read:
12h16
